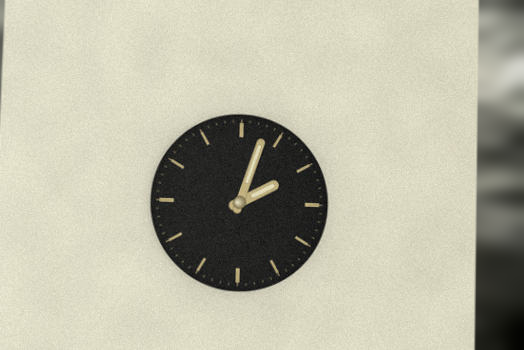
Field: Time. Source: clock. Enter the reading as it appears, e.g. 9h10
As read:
2h03
